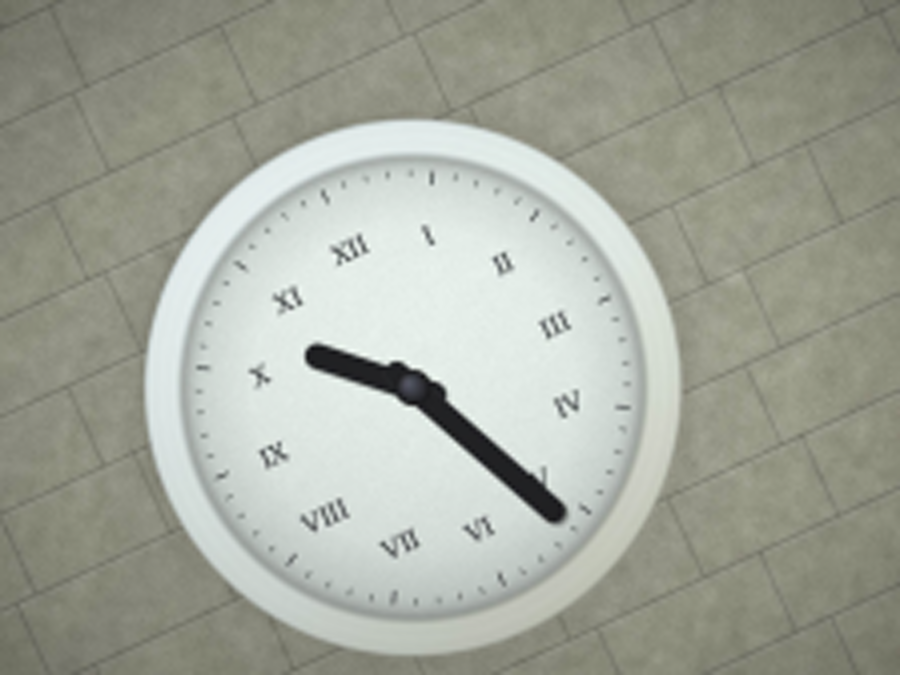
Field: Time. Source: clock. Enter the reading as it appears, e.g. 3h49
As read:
10h26
